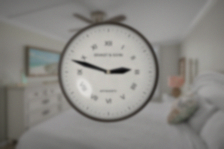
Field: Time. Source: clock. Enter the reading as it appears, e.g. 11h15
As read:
2h48
